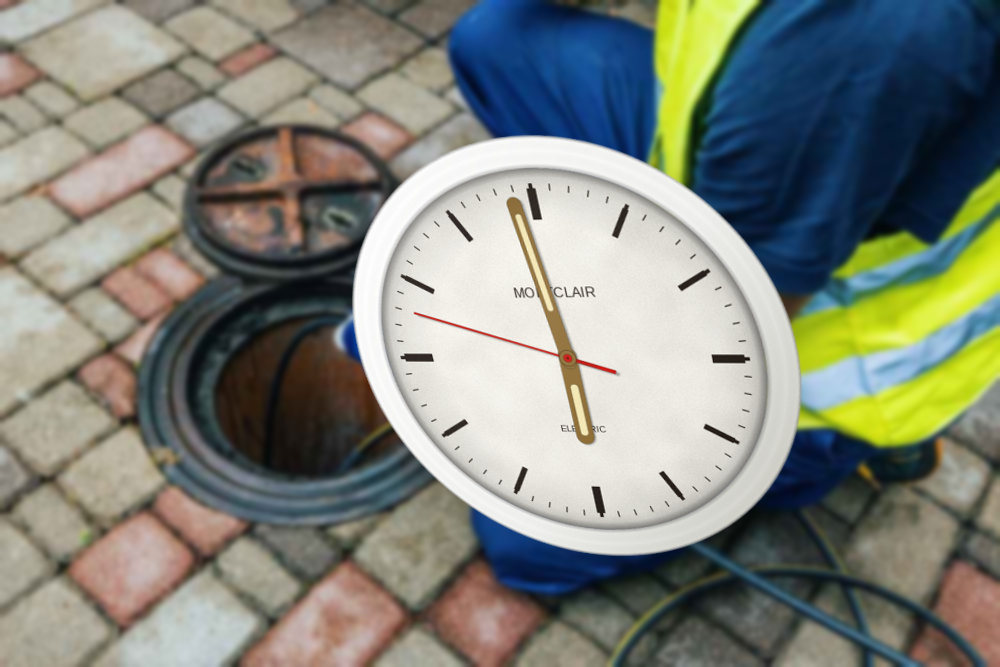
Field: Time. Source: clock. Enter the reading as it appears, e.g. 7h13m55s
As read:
5h58m48s
